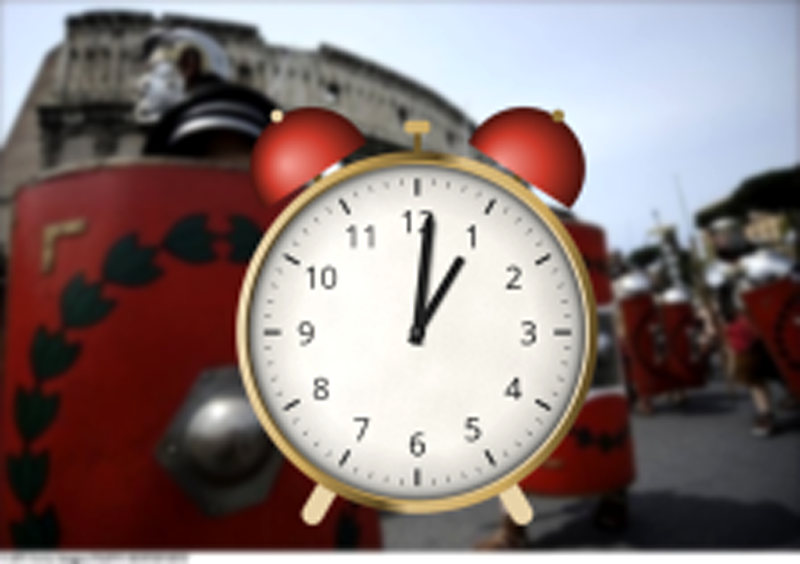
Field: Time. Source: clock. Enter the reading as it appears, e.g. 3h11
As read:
1h01
